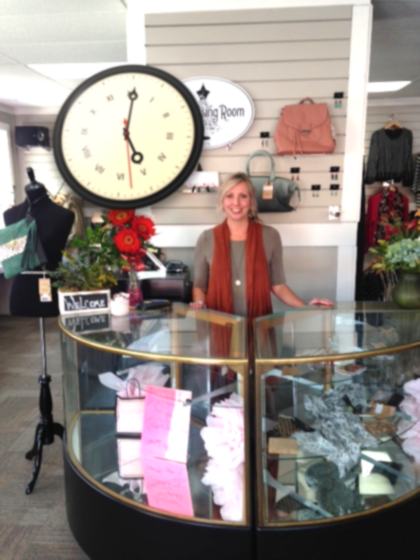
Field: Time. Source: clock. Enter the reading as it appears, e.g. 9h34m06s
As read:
5h00m28s
